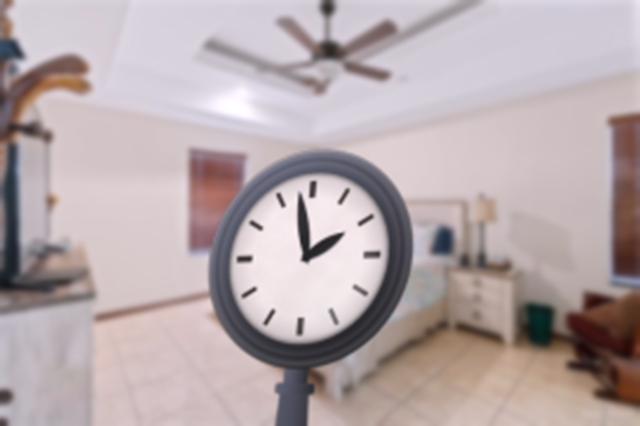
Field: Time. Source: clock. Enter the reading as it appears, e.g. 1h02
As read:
1h58
